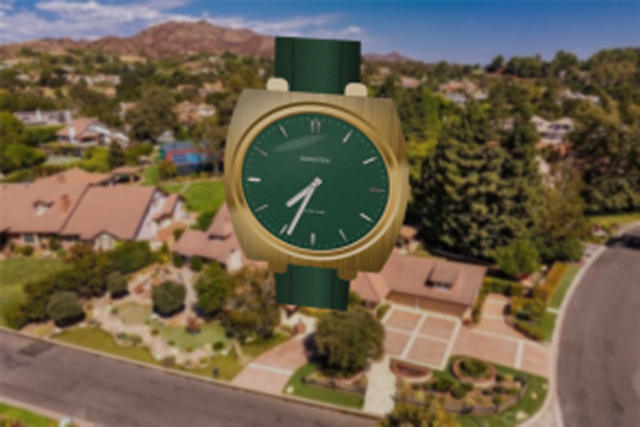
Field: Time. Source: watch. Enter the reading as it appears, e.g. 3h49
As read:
7h34
